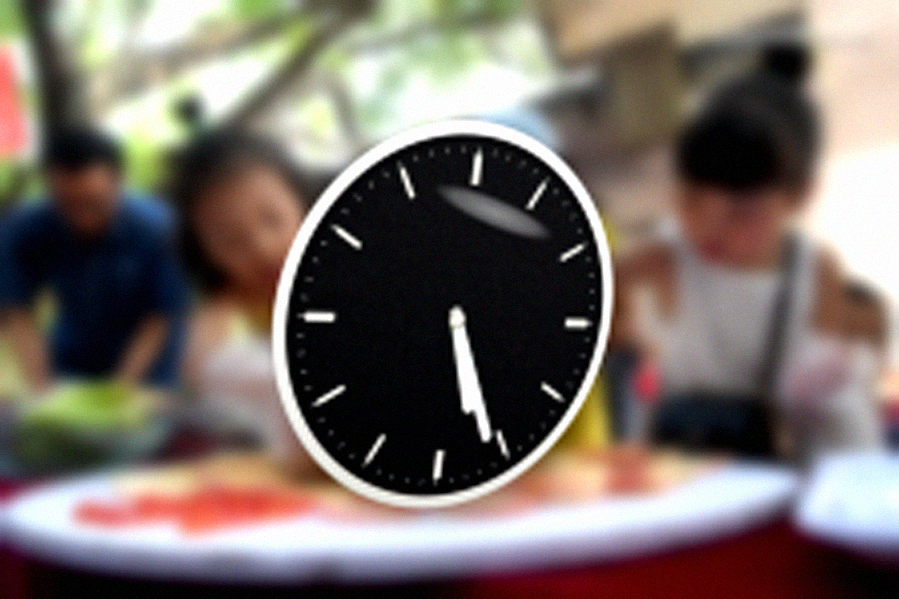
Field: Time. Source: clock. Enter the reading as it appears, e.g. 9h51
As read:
5h26
